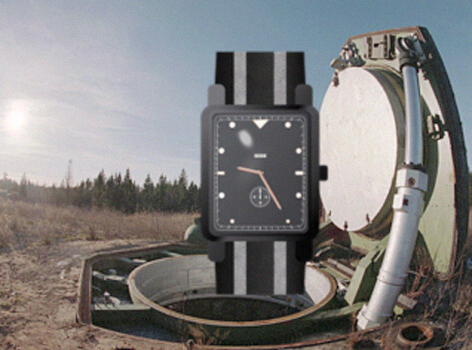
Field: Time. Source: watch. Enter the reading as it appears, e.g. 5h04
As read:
9h25
